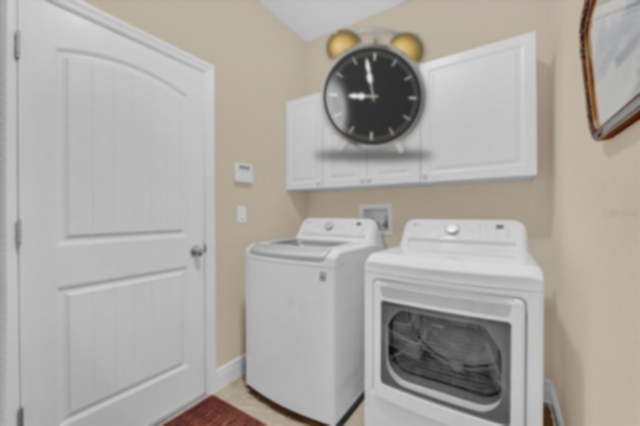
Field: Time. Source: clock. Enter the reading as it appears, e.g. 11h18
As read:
8h58
